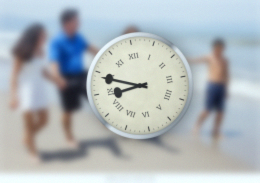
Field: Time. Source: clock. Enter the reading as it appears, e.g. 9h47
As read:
8h49
